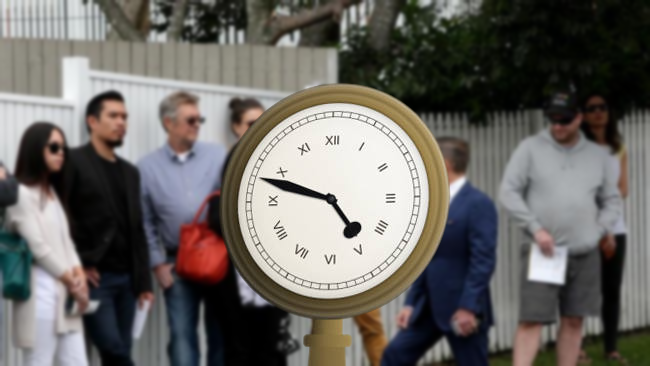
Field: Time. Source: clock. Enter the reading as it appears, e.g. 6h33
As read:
4h48
